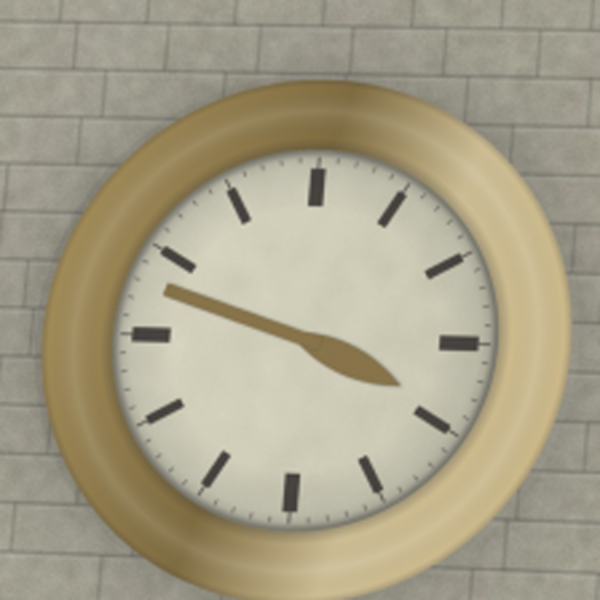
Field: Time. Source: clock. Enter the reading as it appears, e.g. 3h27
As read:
3h48
